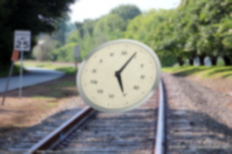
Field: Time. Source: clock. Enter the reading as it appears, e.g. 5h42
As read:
5h04
